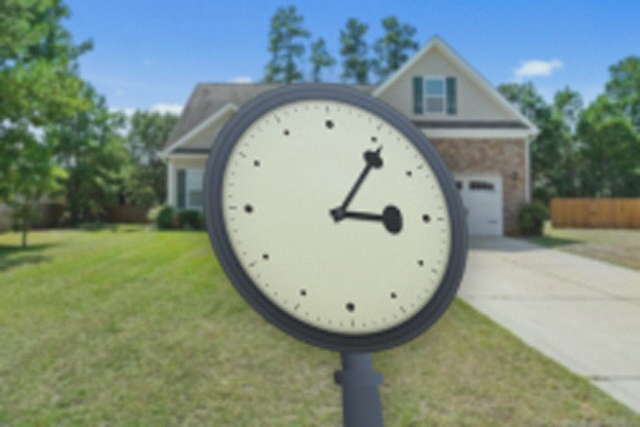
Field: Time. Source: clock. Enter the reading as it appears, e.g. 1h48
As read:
3h06
